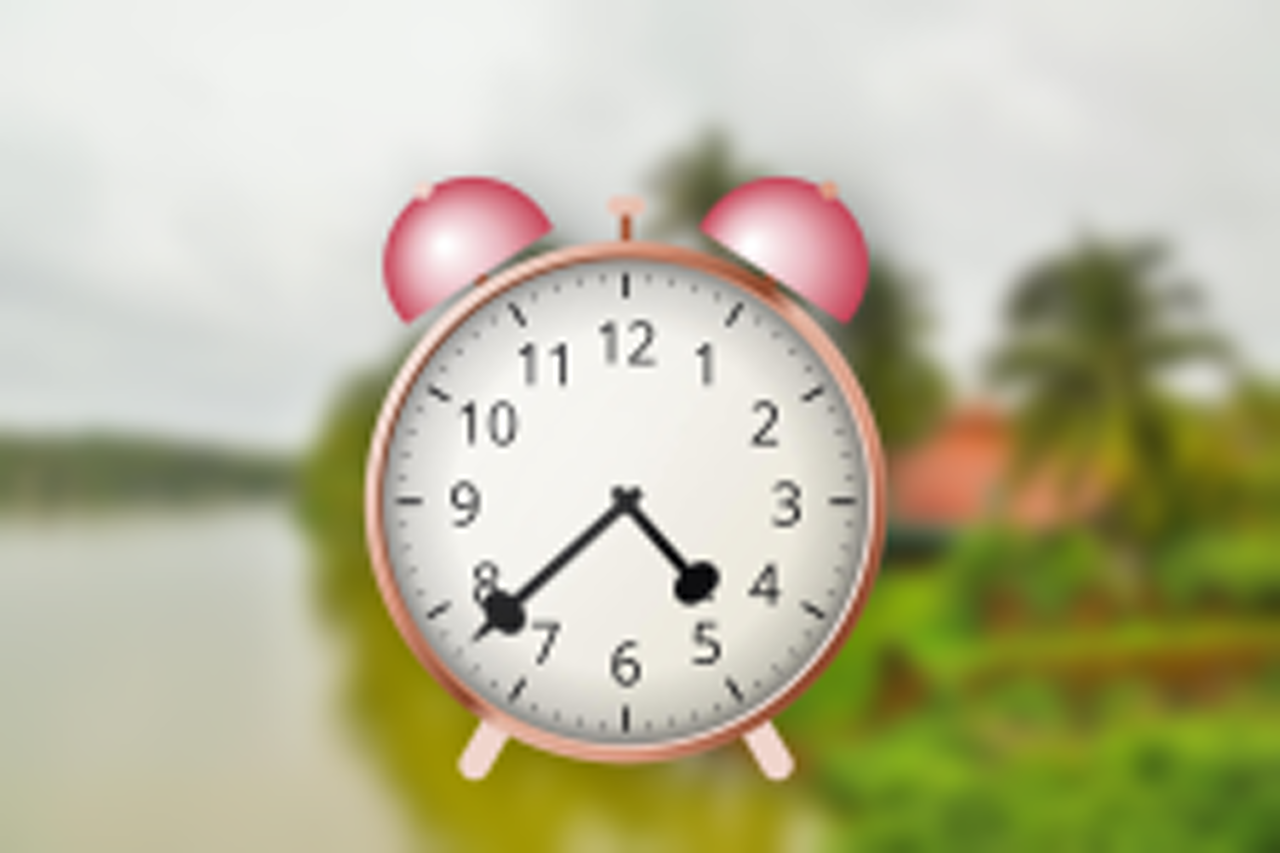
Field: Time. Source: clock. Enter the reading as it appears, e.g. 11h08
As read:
4h38
